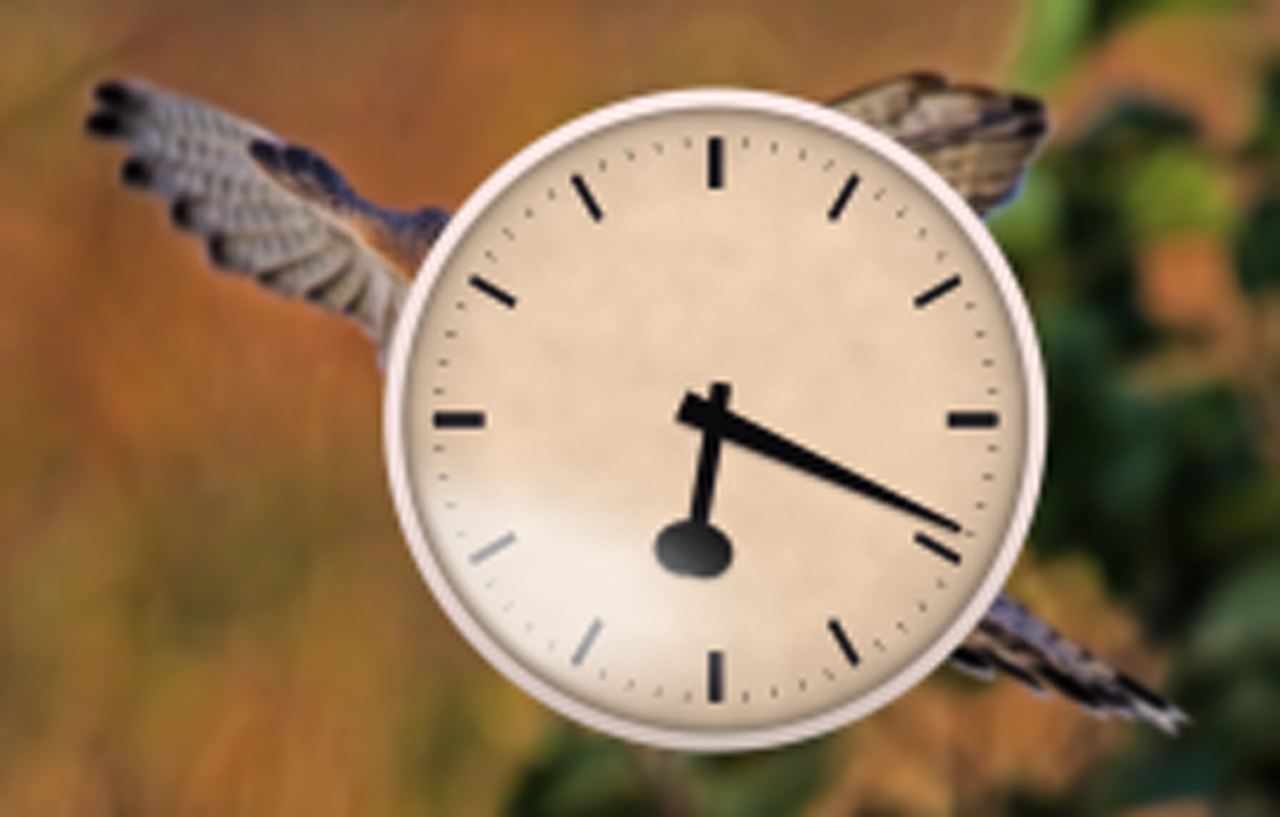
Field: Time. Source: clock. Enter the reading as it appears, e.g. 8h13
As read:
6h19
